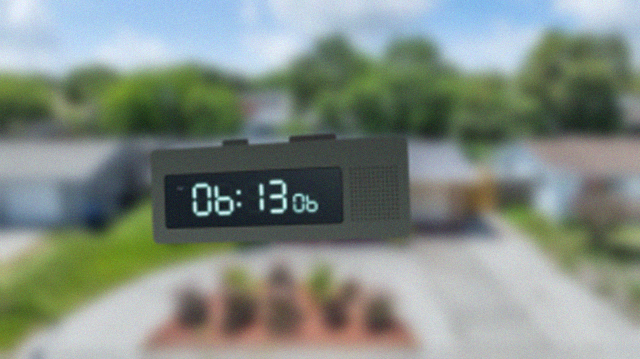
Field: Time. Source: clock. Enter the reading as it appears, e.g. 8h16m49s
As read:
6h13m06s
